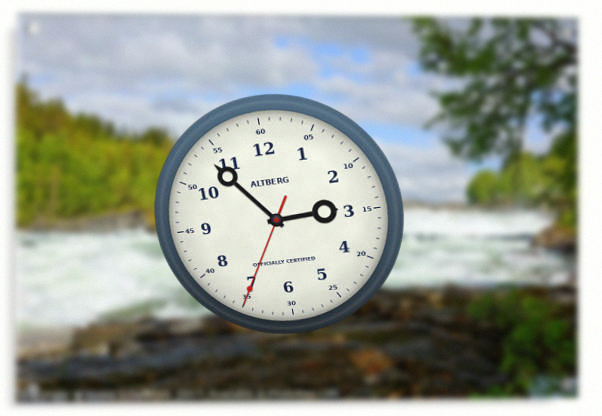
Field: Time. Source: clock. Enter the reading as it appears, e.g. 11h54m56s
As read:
2h53m35s
